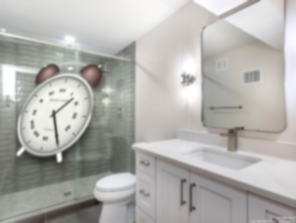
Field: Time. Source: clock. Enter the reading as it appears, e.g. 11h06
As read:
1h25
